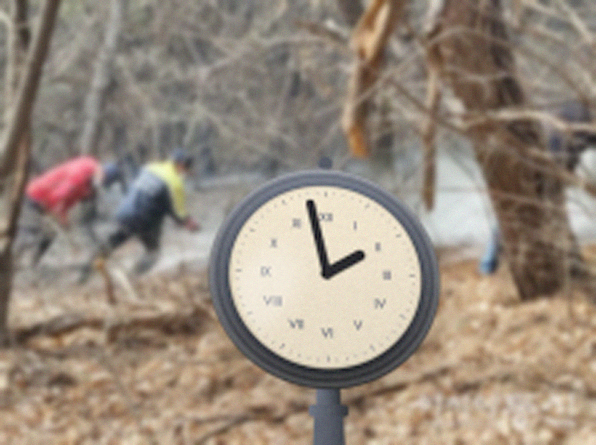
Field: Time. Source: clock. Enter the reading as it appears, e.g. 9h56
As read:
1h58
